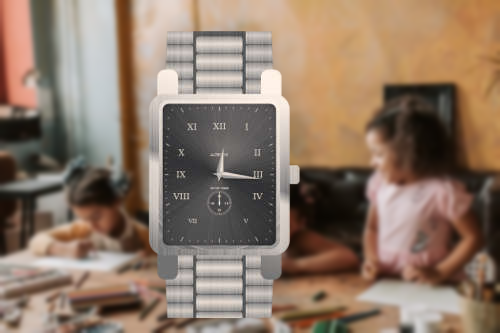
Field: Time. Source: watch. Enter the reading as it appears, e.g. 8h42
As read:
12h16
